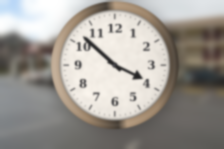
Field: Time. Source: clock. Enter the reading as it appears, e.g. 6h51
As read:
3h52
